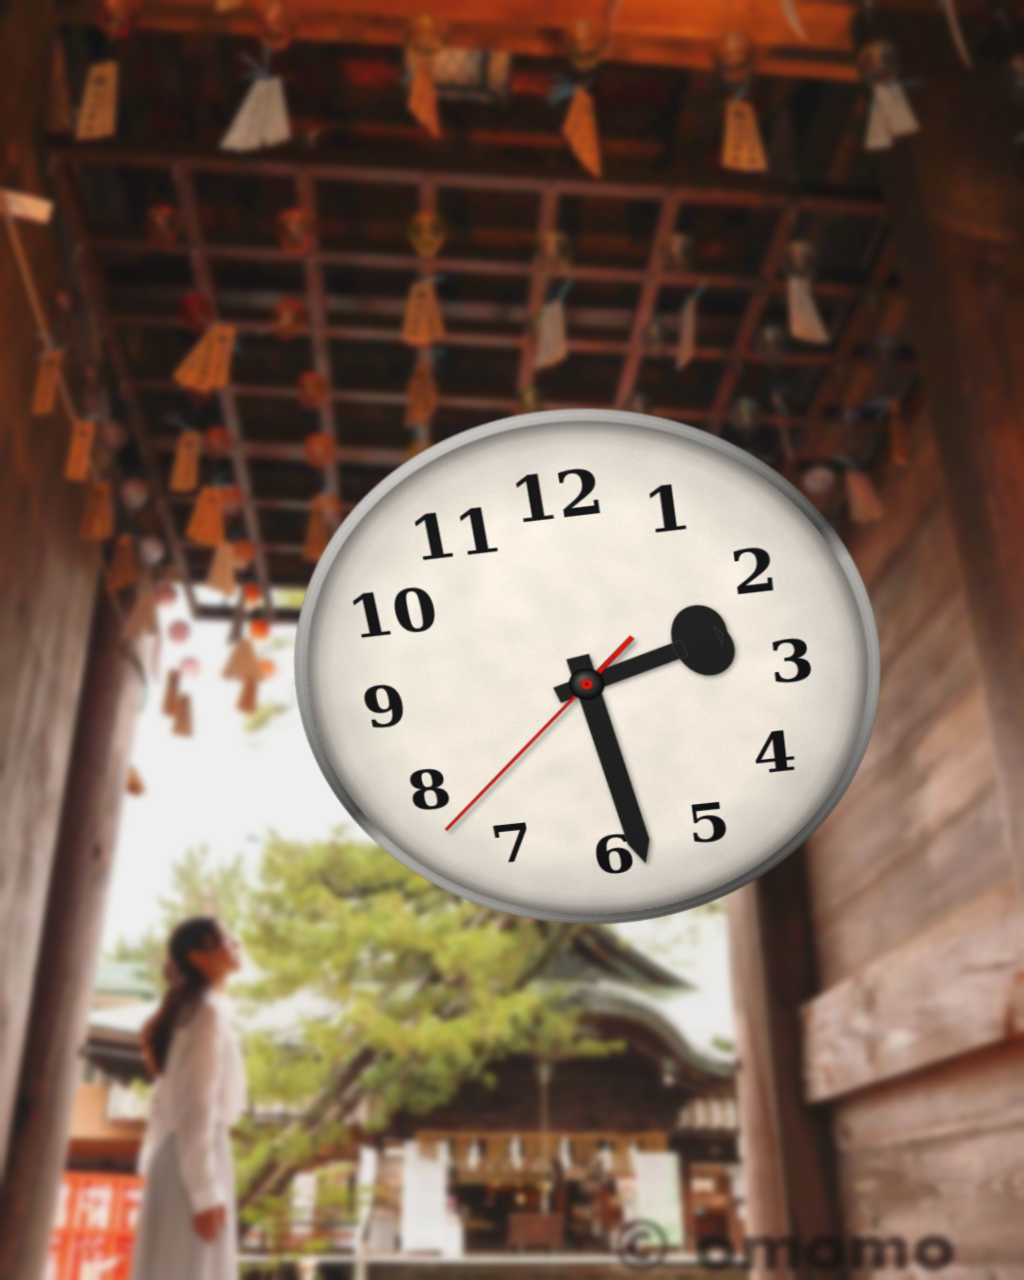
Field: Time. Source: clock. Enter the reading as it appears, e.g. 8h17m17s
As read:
2h28m38s
